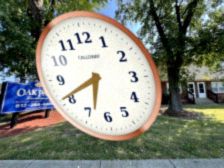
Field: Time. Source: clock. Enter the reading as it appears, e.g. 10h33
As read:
6h41
